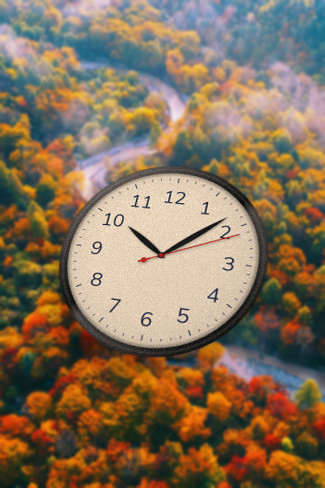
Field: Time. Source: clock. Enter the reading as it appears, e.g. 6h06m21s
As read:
10h08m11s
